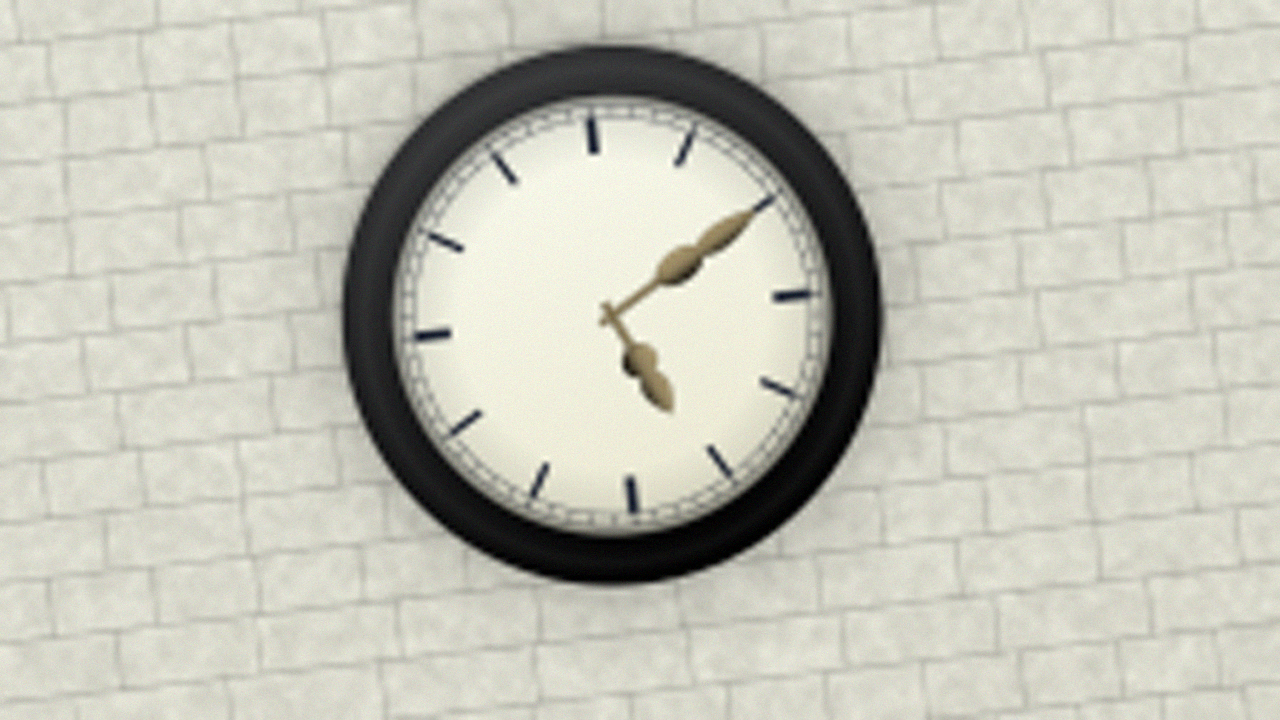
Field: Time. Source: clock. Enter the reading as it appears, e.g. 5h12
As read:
5h10
